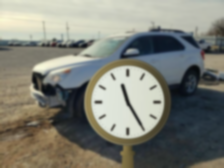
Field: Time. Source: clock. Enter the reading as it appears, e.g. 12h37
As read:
11h25
